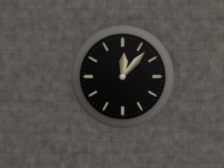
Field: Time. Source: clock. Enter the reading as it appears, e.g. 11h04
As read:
12h07
